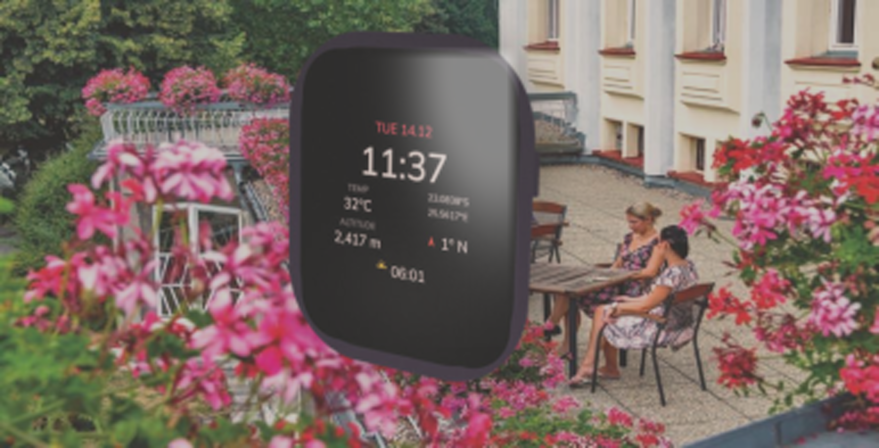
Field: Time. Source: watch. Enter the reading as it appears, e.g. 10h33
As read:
11h37
